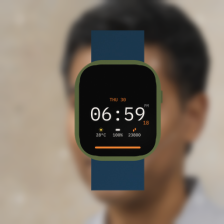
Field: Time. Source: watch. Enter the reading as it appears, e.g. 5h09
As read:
6h59
